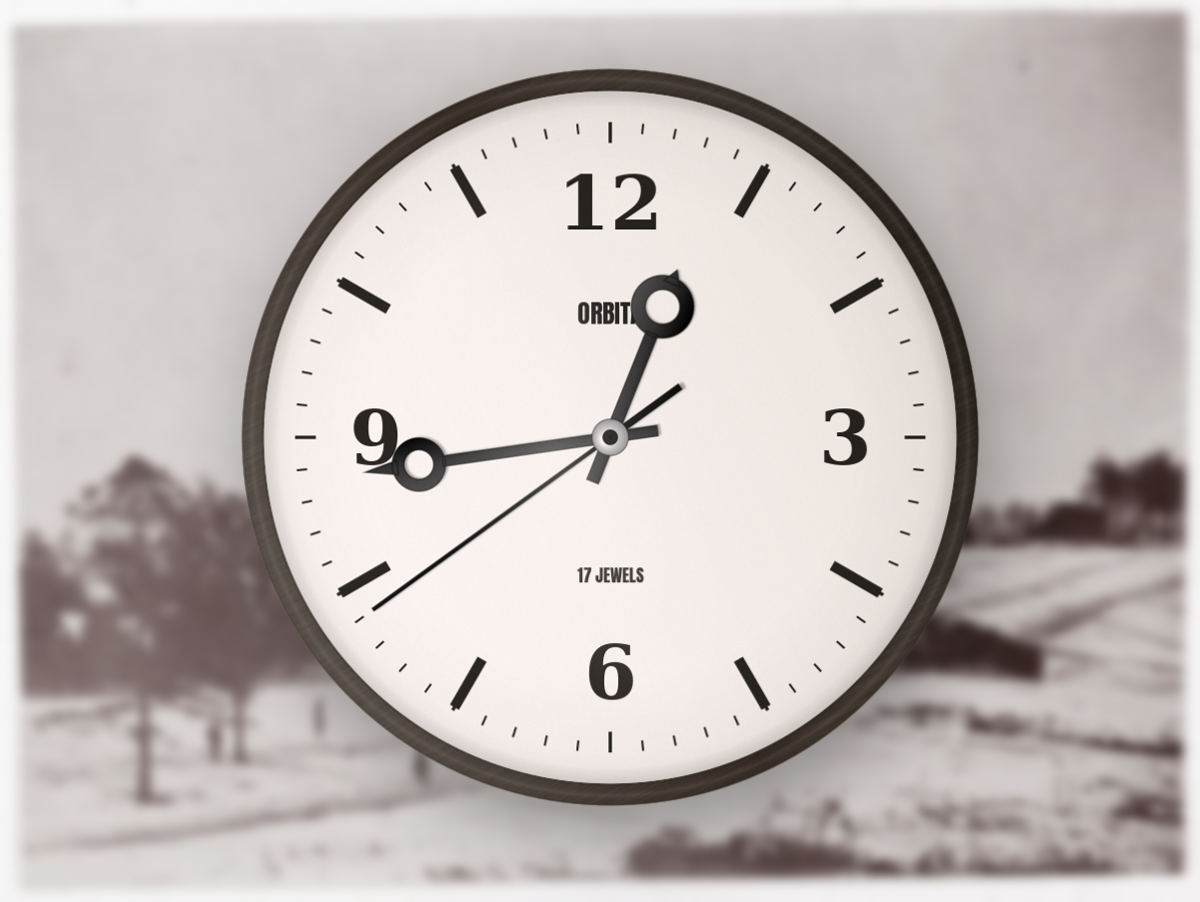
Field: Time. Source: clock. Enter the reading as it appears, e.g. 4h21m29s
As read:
12h43m39s
